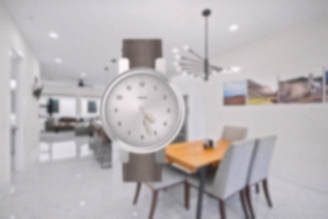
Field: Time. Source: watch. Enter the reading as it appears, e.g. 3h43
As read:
4h27
